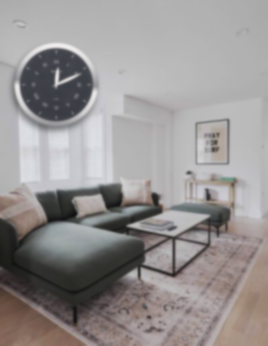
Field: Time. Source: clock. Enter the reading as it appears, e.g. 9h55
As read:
12h11
